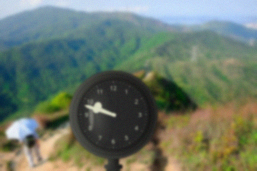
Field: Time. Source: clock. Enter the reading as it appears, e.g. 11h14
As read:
9h48
